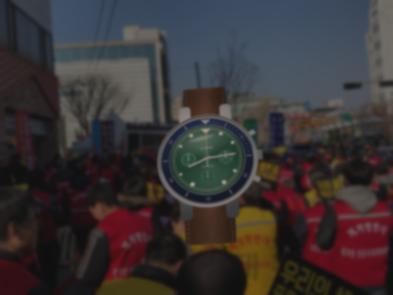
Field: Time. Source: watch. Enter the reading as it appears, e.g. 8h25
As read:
8h14
